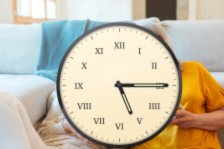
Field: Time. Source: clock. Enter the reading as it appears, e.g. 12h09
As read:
5h15
